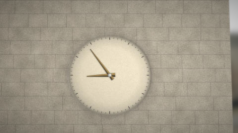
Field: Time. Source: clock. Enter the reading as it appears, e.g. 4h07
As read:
8h54
